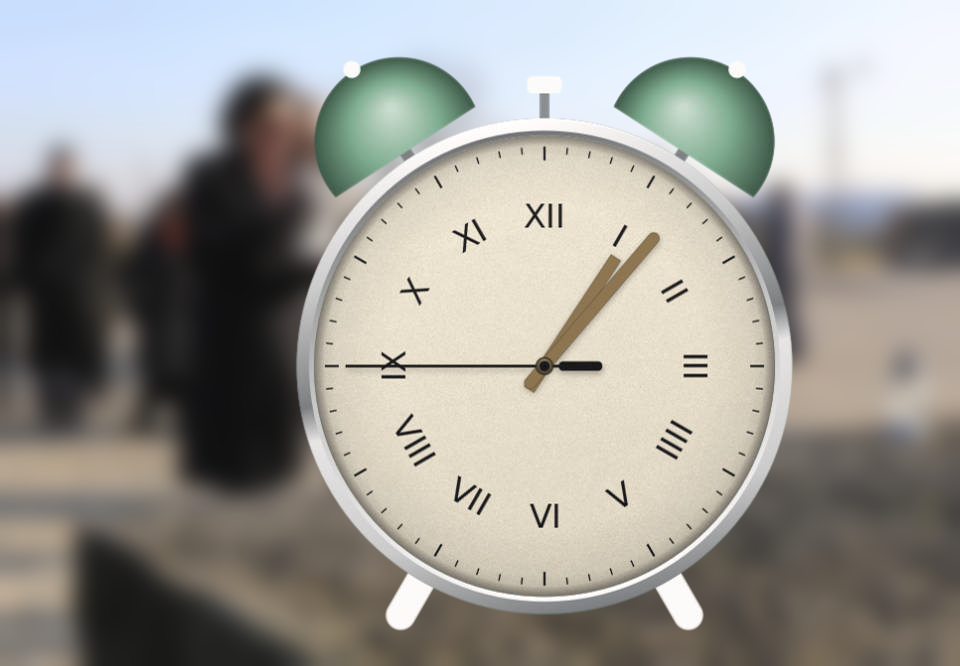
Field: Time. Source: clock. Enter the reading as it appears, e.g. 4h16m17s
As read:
1h06m45s
